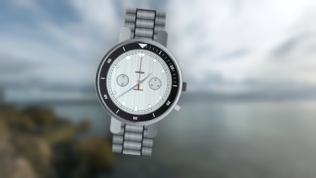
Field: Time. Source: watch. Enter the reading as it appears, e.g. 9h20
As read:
1h38
